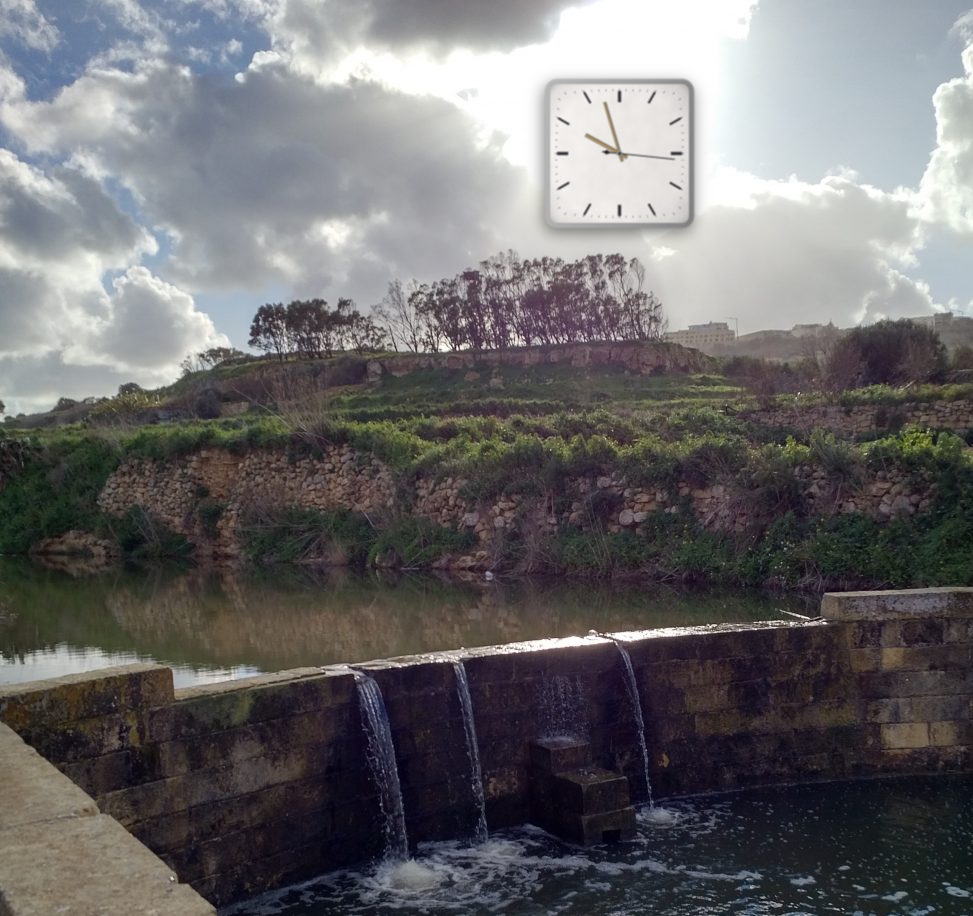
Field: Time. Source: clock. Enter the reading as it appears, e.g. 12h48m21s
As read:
9h57m16s
